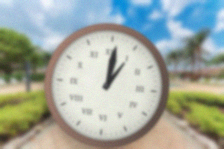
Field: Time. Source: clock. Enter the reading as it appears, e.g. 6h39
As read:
1h01
